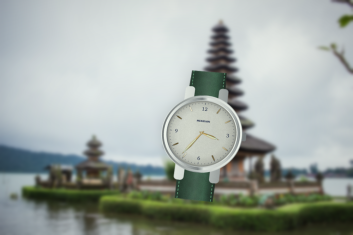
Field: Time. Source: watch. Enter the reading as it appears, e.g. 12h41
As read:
3h36
